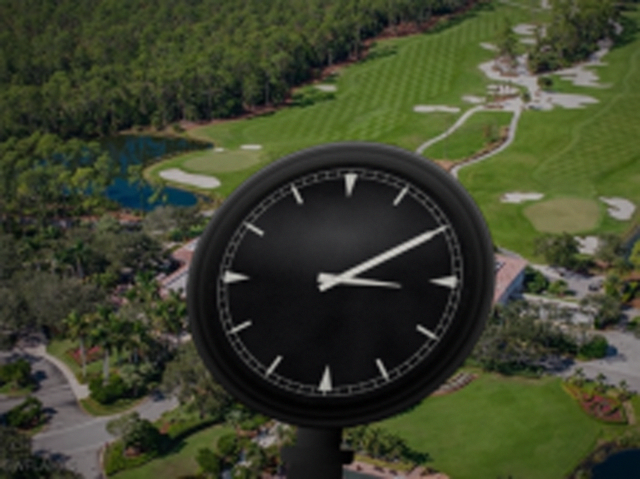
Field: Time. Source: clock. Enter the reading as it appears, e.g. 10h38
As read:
3h10
